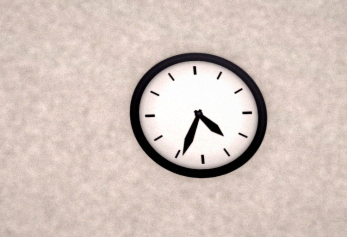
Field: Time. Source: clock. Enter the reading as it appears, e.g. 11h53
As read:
4h34
